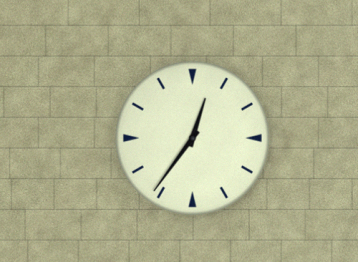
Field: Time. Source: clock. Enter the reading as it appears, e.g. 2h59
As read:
12h36
